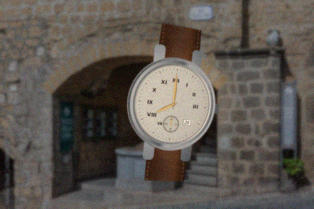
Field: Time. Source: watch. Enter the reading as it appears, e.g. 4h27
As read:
8h00
